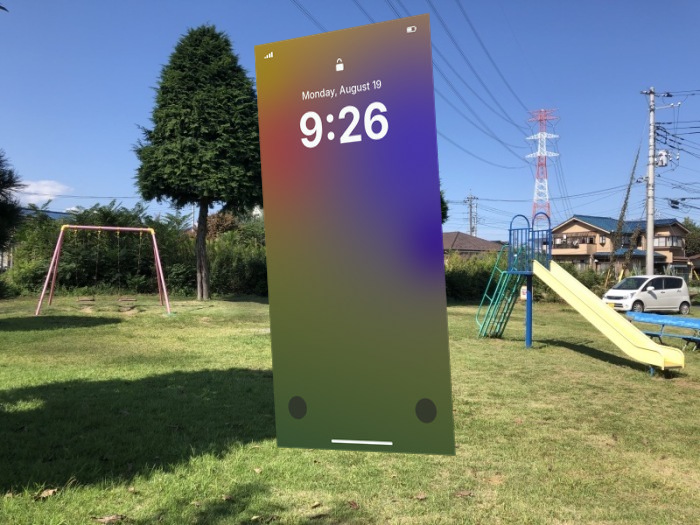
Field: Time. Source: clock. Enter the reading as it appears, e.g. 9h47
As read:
9h26
